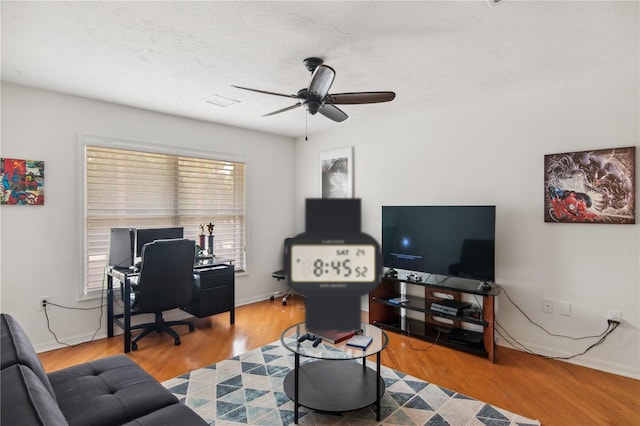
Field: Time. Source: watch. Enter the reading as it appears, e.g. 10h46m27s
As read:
8h45m52s
